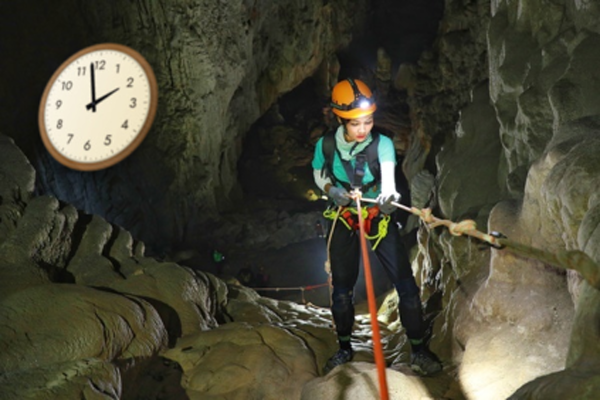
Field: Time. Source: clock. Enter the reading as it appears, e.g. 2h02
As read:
1h58
